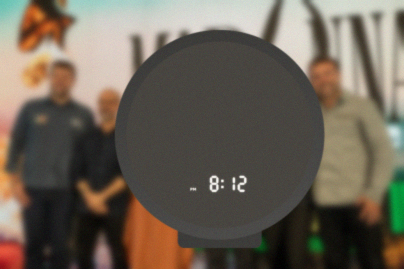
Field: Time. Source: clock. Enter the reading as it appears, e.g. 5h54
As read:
8h12
